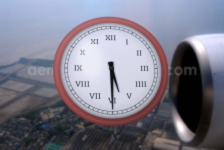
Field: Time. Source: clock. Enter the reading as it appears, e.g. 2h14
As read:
5h30
